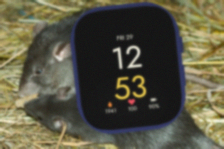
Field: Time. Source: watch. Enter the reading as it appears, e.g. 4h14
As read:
12h53
